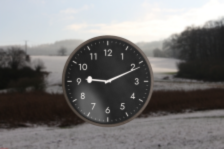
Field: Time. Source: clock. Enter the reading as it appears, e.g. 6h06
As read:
9h11
